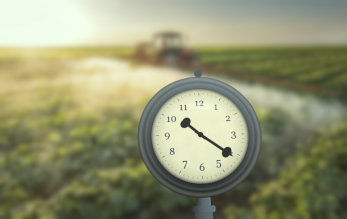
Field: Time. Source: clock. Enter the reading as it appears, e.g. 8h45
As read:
10h21
